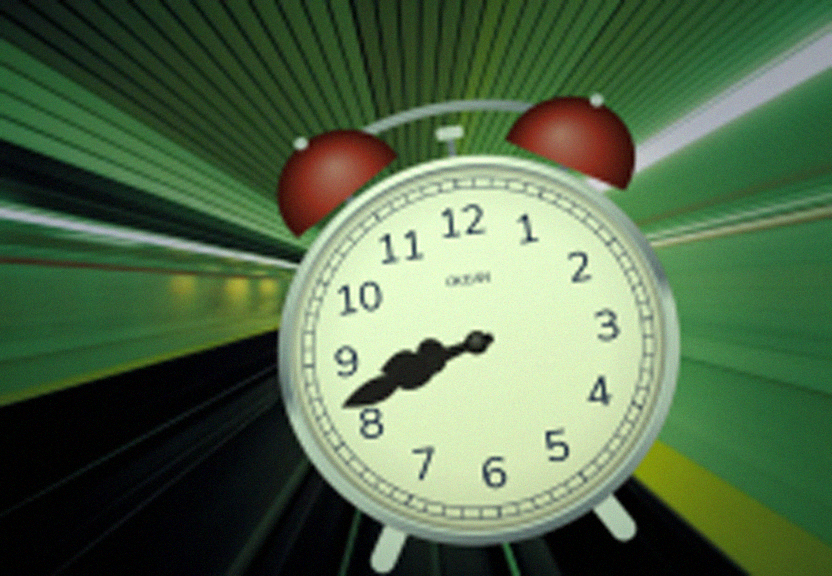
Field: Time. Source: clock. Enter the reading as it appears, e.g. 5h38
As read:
8h42
